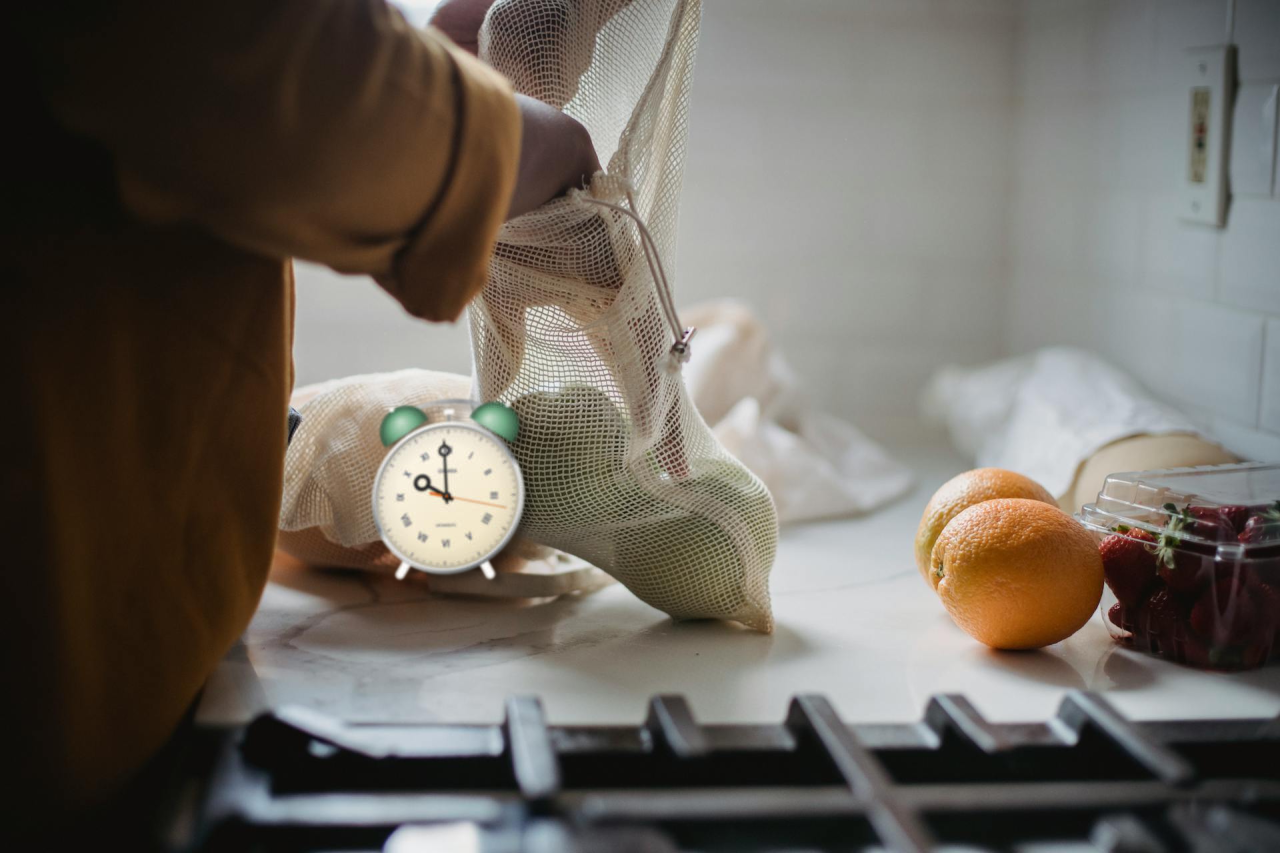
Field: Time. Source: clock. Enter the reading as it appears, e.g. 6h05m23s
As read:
9h59m17s
